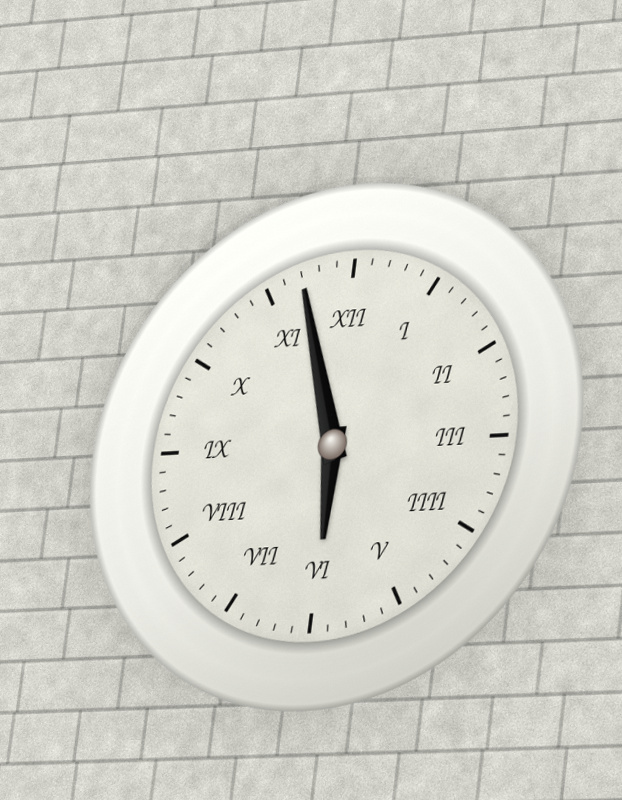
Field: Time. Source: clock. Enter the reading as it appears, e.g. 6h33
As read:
5h57
